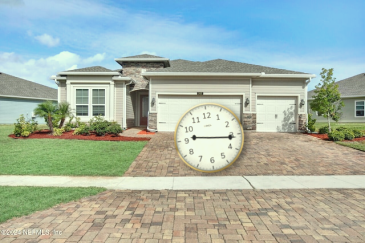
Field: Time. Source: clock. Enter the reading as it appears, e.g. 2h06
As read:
9h16
